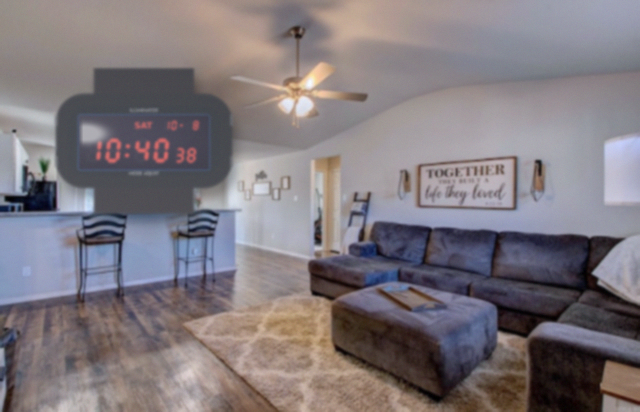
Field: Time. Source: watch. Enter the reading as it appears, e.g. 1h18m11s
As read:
10h40m38s
